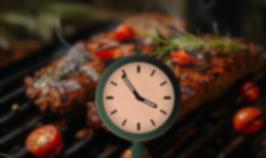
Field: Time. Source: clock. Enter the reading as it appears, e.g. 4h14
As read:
3h54
